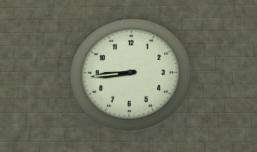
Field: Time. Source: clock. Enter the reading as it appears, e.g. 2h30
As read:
8h44
